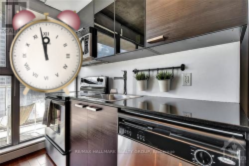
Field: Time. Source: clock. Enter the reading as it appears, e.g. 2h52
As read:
11h58
